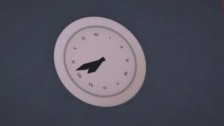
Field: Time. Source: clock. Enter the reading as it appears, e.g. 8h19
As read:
7h42
